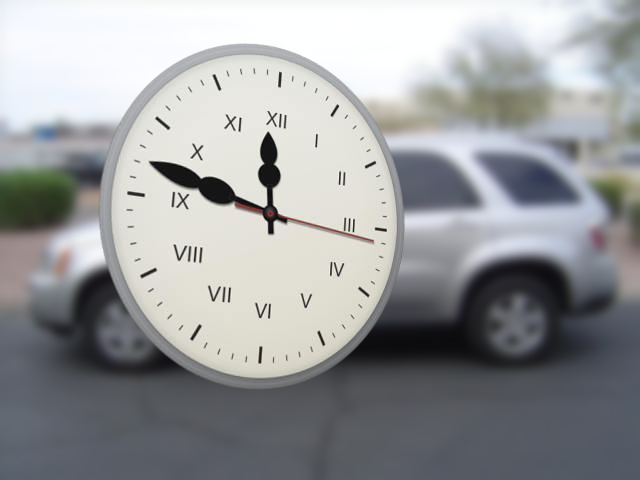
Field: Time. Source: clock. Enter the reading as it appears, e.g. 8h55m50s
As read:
11h47m16s
